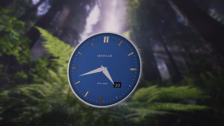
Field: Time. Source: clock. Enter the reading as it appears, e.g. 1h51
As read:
4h42
